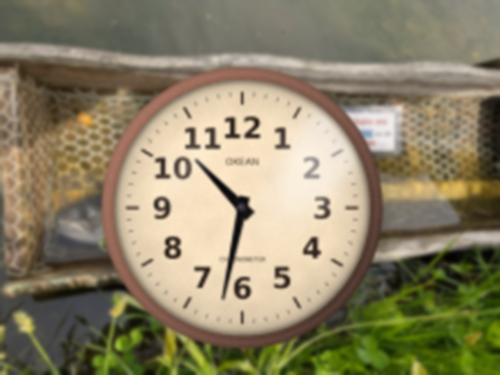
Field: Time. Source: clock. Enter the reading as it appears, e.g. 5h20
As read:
10h32
